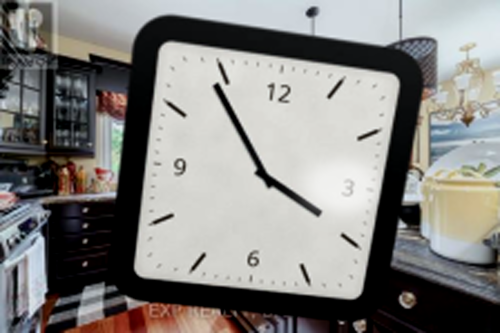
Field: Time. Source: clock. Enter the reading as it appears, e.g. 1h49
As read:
3h54
